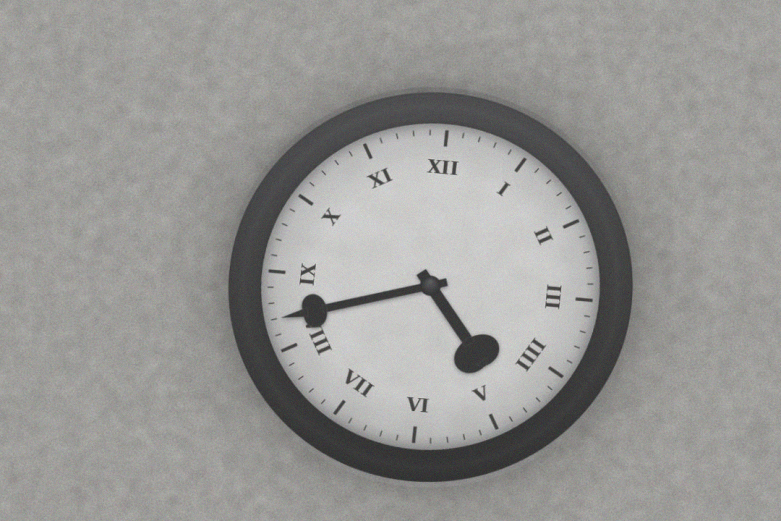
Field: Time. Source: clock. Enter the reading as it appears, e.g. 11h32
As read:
4h42
